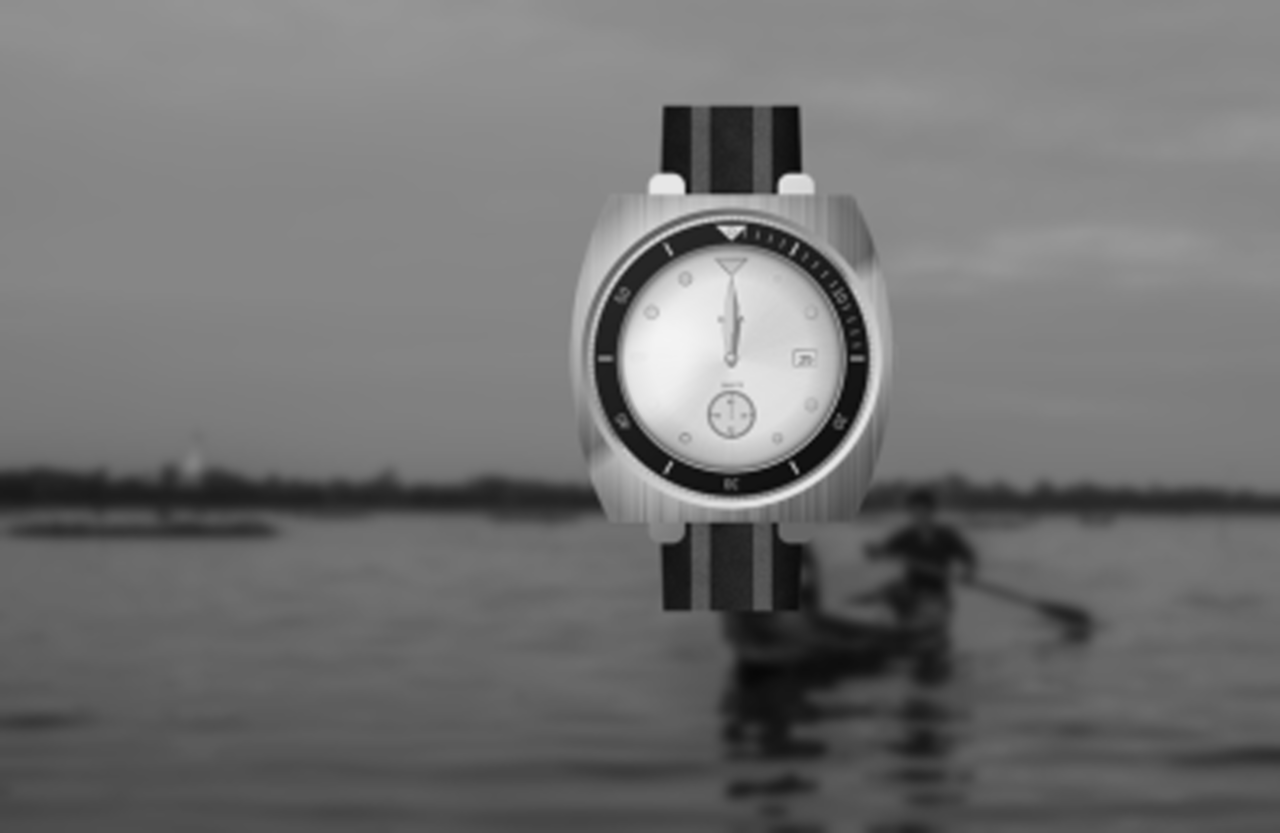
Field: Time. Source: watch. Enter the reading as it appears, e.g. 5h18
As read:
12h00
